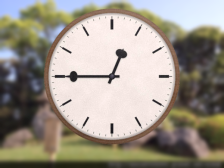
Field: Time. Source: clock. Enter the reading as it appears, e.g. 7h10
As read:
12h45
